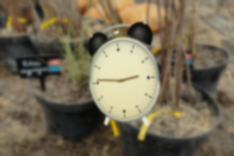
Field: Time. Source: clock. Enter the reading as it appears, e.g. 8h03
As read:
2h46
